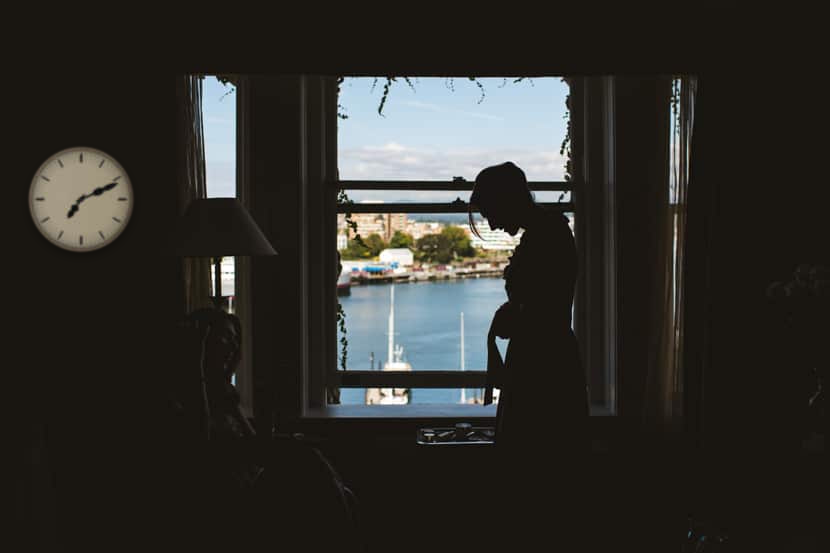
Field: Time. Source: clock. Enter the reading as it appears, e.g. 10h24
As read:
7h11
